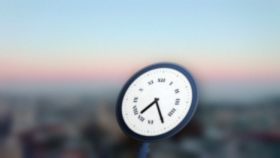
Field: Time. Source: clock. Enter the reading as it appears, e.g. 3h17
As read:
7h25
